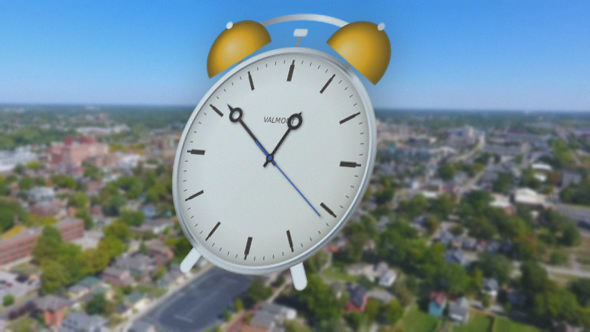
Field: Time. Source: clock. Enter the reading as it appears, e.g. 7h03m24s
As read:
12h51m21s
